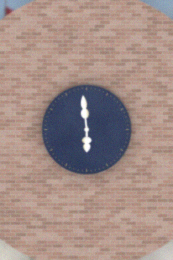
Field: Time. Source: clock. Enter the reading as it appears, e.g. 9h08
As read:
5h59
